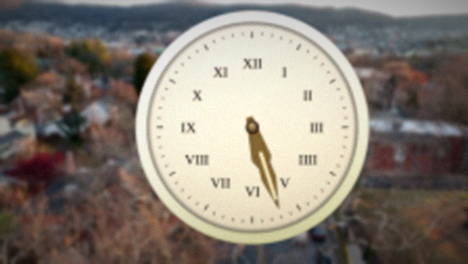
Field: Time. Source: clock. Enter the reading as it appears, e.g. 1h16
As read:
5h27
